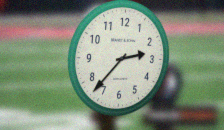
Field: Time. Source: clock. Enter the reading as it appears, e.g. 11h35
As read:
2h37
